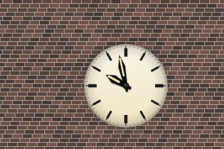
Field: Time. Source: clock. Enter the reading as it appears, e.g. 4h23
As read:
9h58
